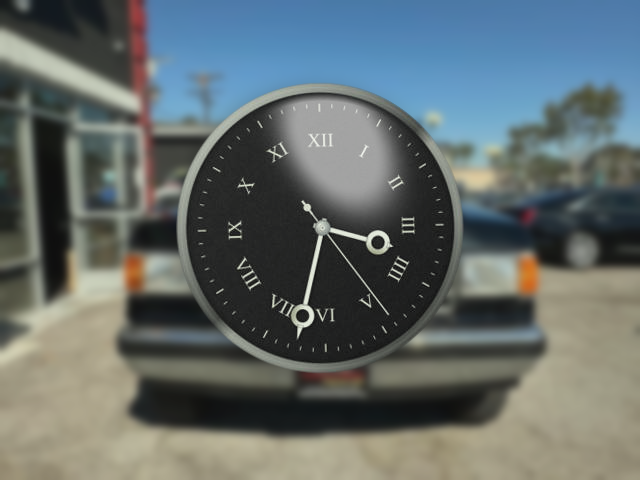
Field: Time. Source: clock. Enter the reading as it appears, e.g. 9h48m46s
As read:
3h32m24s
